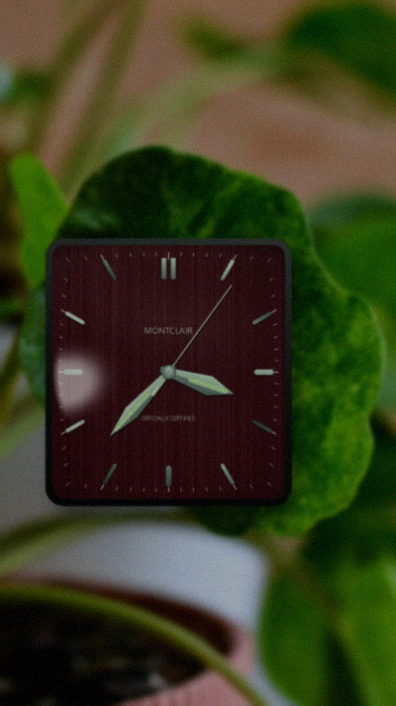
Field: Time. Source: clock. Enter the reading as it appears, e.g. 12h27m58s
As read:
3h37m06s
